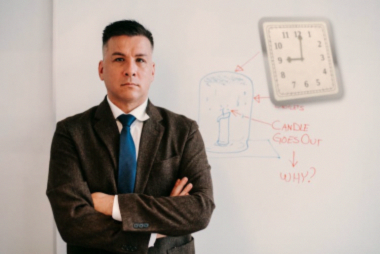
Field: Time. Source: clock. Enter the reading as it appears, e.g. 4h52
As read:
9h01
